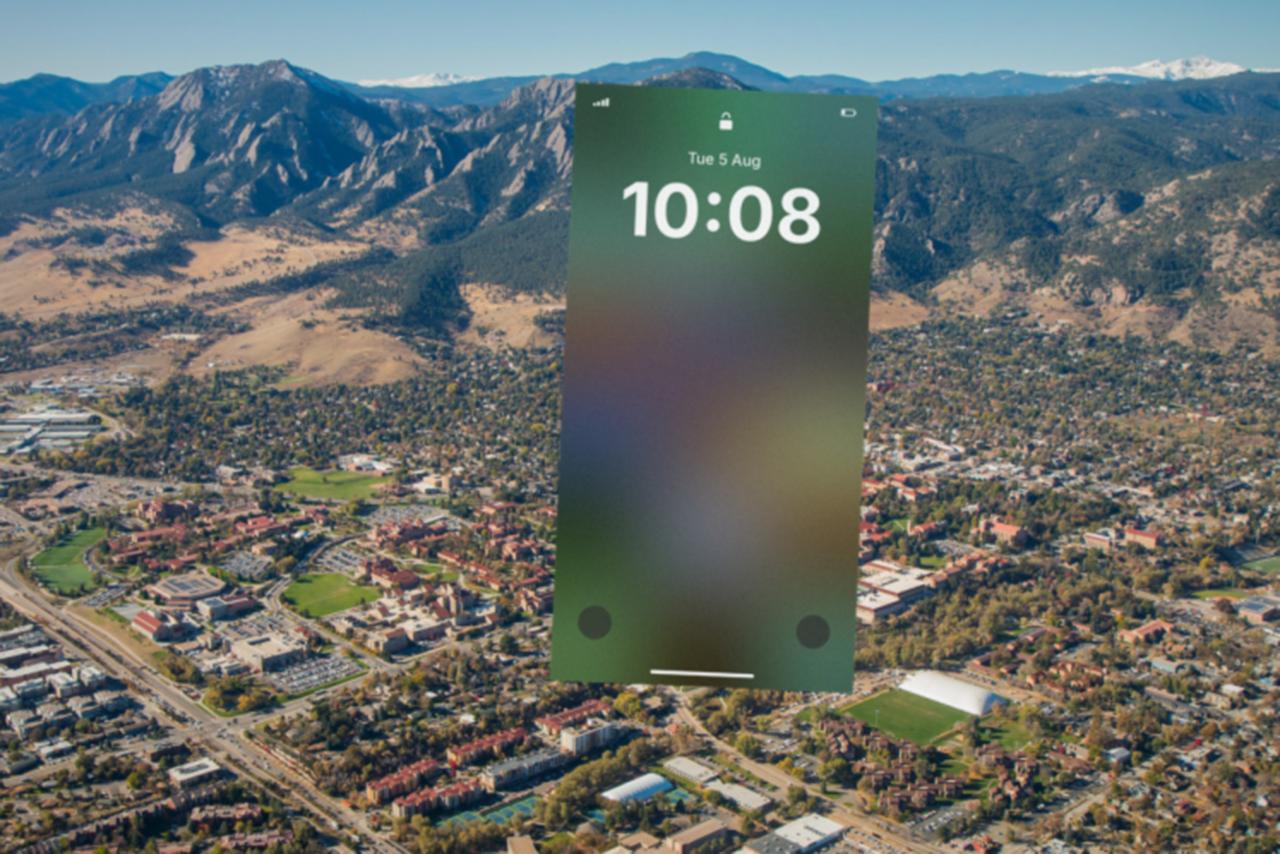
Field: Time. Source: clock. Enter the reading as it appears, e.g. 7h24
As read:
10h08
